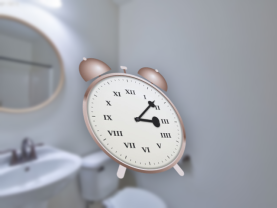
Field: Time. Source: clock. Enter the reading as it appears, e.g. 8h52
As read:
3h08
